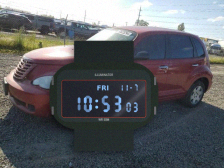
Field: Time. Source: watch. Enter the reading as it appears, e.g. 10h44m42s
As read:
10h53m03s
